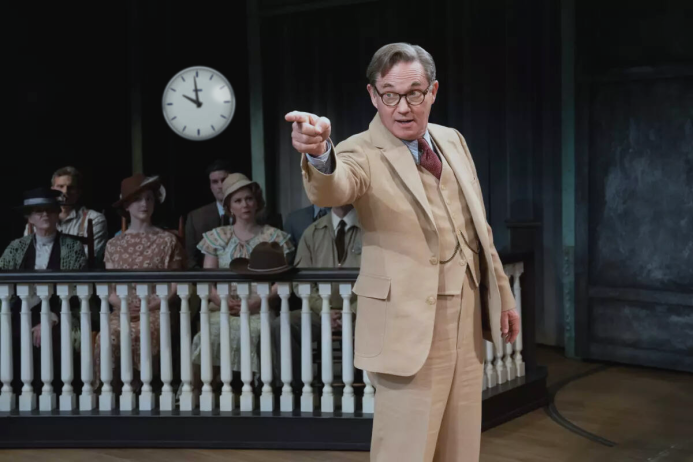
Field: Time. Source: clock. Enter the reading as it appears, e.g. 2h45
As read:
9h59
